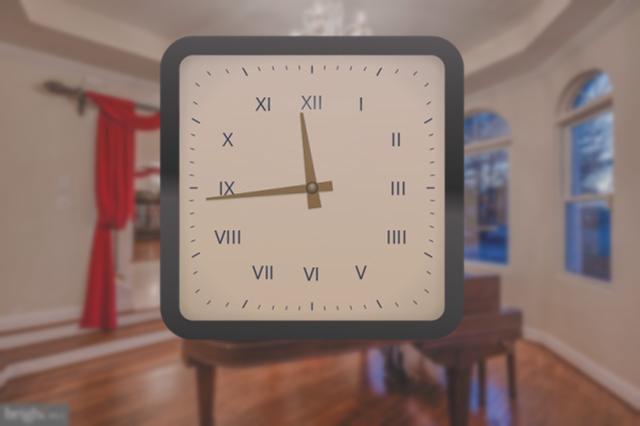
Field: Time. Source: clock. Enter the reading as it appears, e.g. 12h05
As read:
11h44
